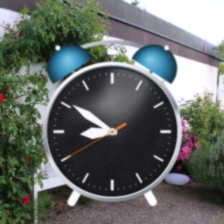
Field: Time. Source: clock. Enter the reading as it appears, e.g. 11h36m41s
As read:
8h50m40s
